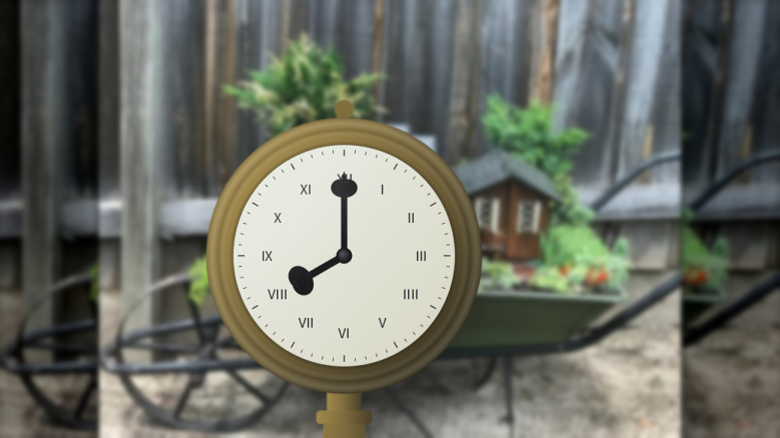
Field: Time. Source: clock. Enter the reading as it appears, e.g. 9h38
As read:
8h00
